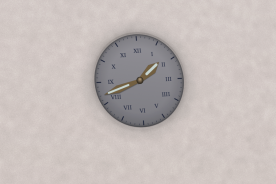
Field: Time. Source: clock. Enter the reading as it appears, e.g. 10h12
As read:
1h42
